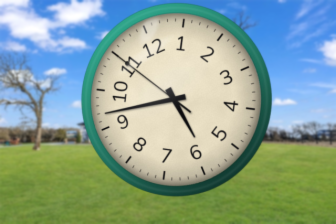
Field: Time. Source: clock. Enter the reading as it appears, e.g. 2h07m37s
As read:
5h46m55s
